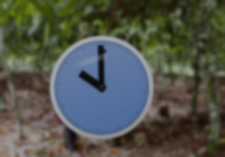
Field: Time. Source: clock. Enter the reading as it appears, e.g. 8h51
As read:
9h59
